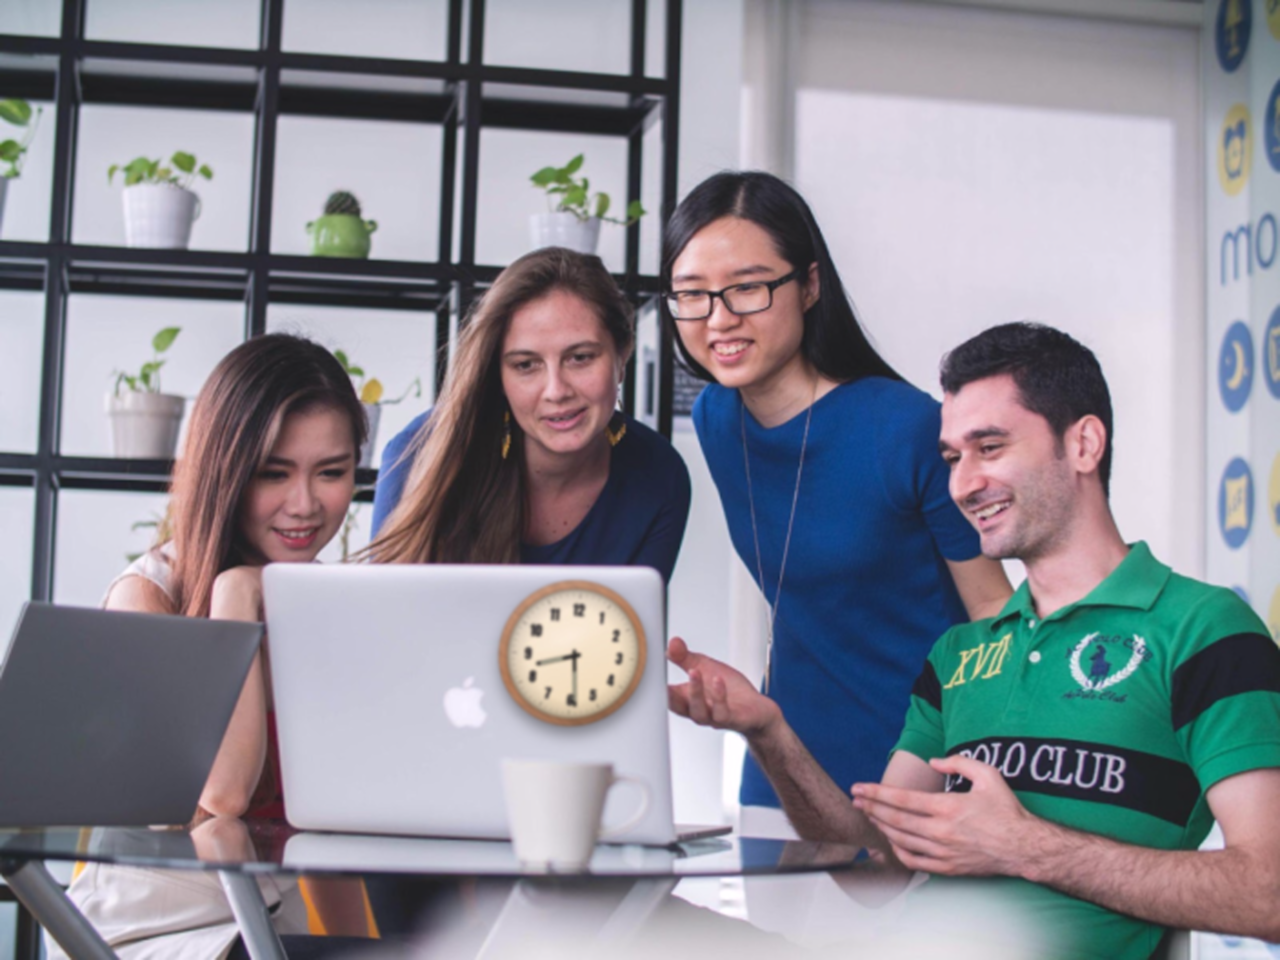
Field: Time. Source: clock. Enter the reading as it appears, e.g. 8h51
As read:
8h29
